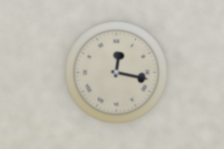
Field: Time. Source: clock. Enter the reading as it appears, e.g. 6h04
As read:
12h17
